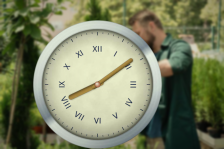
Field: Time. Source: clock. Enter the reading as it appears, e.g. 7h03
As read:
8h09
